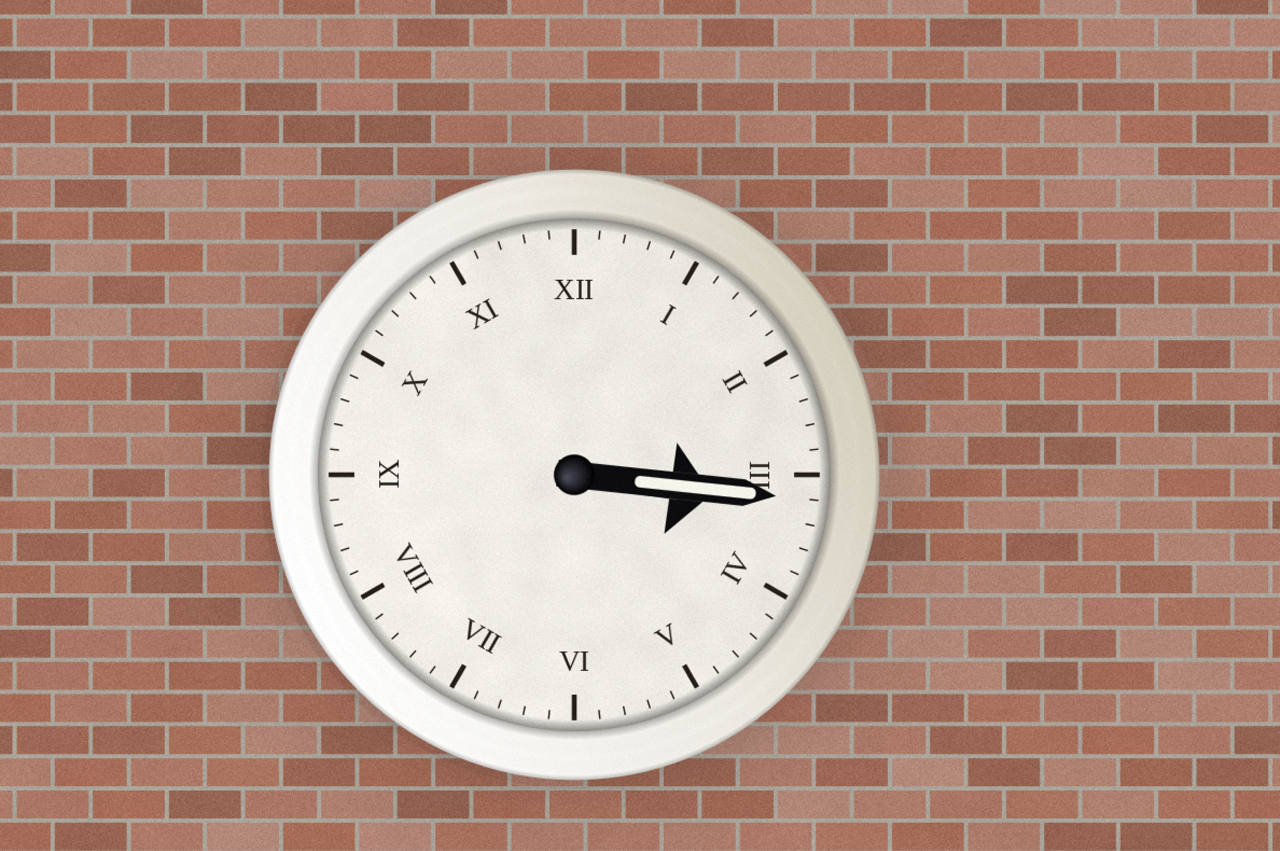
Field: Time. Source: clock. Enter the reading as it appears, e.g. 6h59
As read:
3h16
